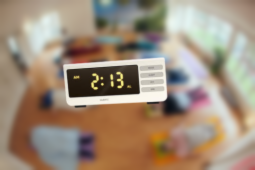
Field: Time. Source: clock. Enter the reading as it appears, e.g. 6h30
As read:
2h13
